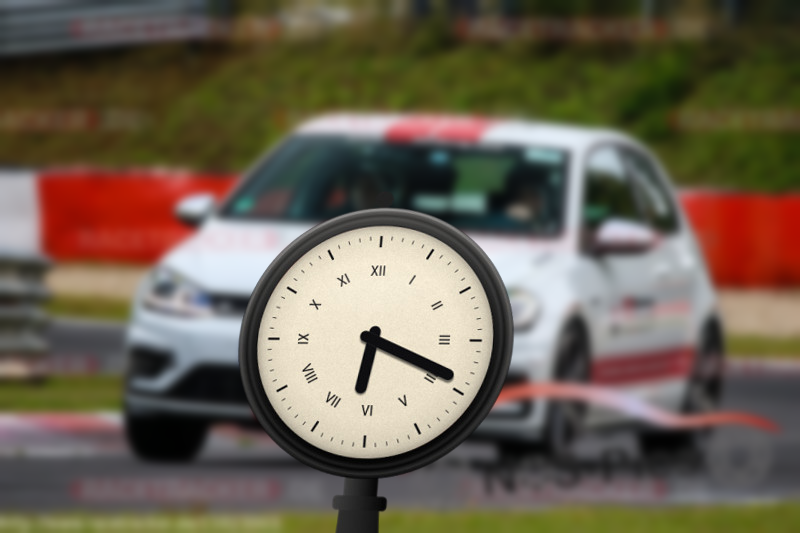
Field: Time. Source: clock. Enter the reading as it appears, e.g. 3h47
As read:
6h19
